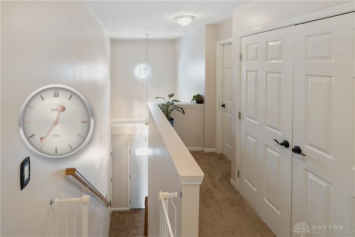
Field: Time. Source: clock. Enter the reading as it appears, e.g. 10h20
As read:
12h36
